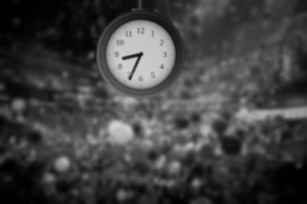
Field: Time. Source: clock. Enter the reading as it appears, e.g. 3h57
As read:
8h34
